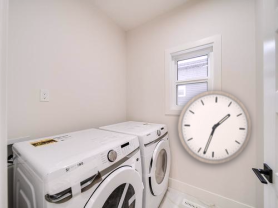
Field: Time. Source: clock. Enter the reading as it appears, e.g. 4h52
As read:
1h33
